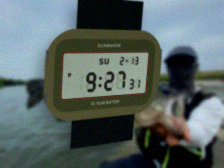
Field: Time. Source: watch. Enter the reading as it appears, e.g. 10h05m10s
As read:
9h27m31s
